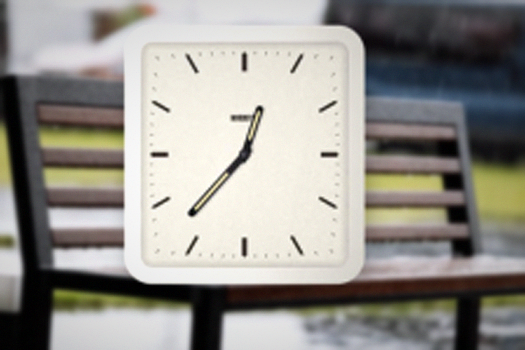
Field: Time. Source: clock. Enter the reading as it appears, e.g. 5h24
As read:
12h37
